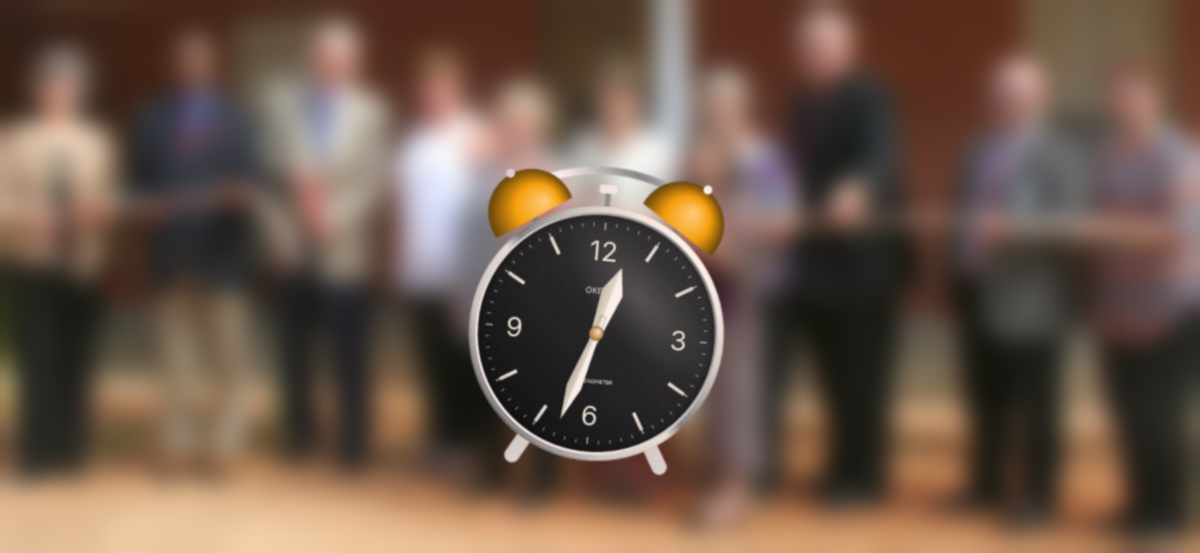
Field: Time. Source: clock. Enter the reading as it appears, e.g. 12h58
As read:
12h33
